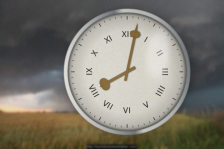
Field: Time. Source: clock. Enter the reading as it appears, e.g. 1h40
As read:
8h02
